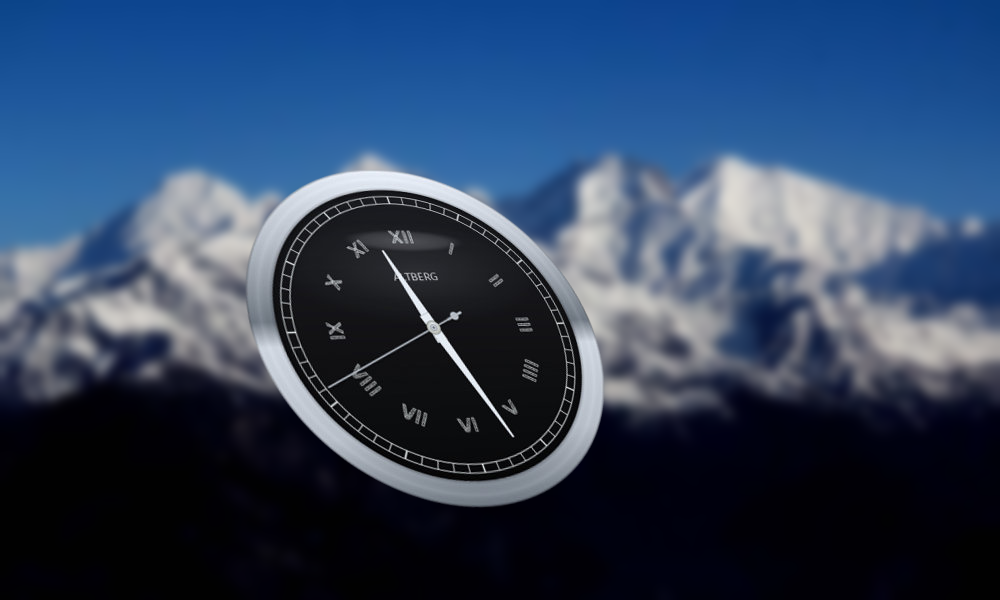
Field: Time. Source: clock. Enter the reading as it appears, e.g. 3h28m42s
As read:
11h26m41s
